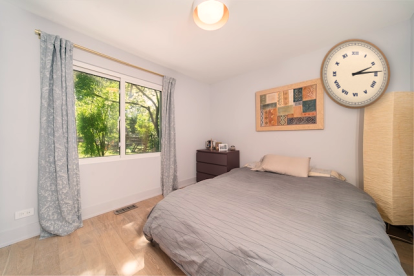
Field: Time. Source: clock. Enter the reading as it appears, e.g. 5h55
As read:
2h14
